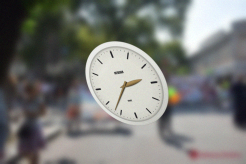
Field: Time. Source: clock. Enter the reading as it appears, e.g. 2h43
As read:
2h37
